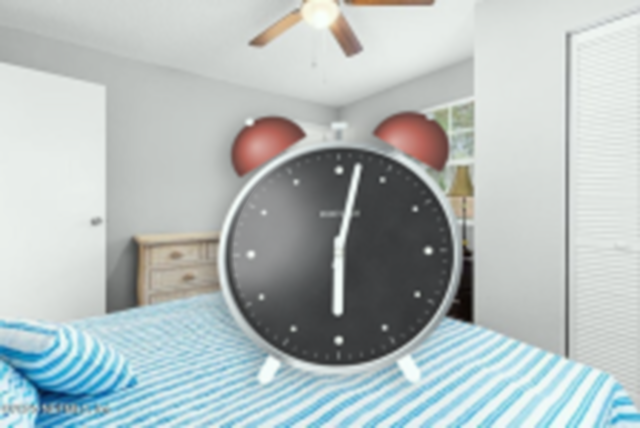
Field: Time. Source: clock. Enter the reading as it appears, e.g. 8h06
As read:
6h02
